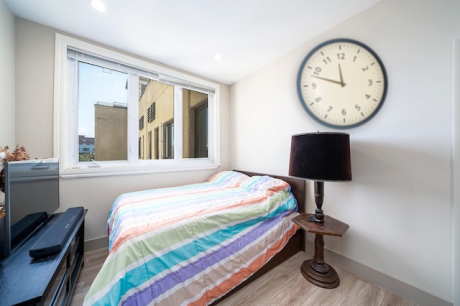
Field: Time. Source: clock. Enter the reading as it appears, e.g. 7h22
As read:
11h48
